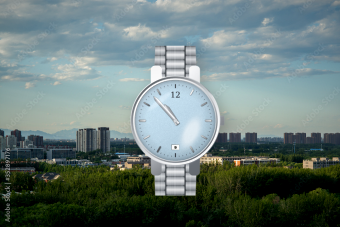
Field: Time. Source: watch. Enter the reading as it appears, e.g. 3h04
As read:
10h53
